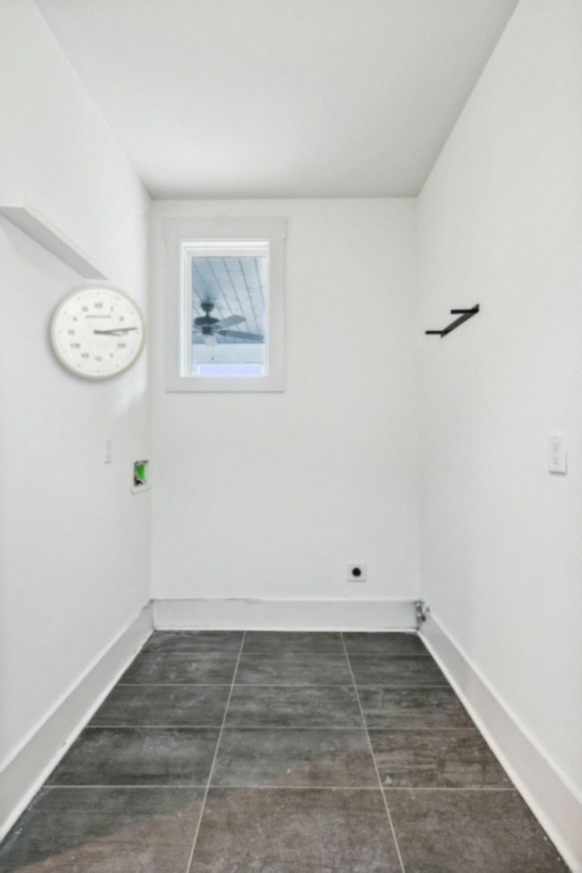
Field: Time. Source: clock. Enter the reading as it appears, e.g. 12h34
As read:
3h14
